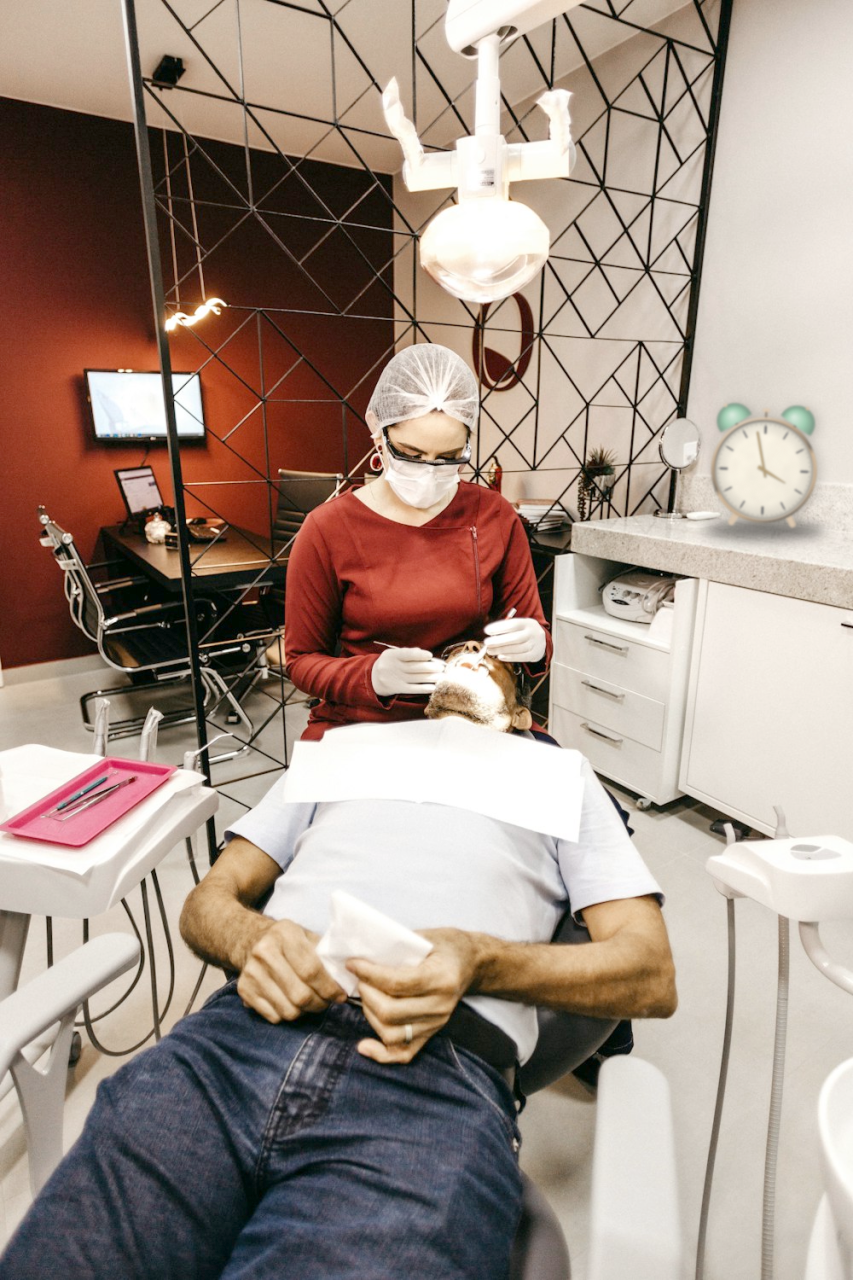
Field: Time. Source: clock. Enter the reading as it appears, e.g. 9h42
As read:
3h58
